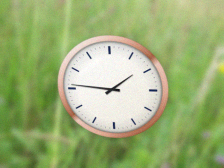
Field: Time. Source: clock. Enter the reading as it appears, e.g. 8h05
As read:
1h46
